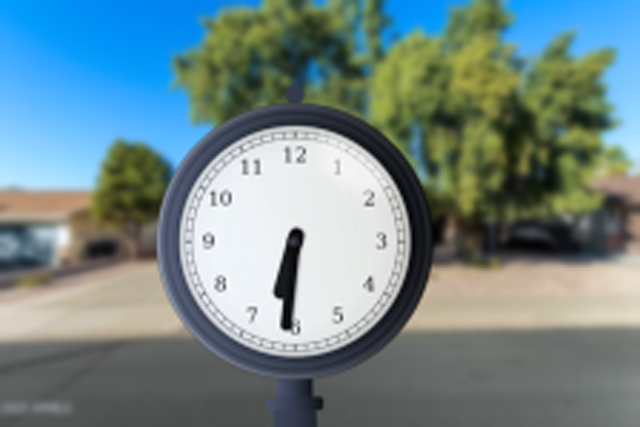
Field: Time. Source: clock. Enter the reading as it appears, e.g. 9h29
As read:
6h31
